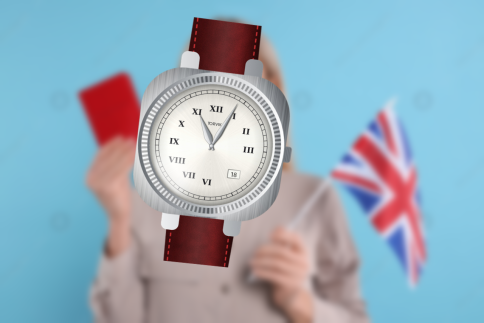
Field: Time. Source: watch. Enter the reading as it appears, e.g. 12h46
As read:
11h04
